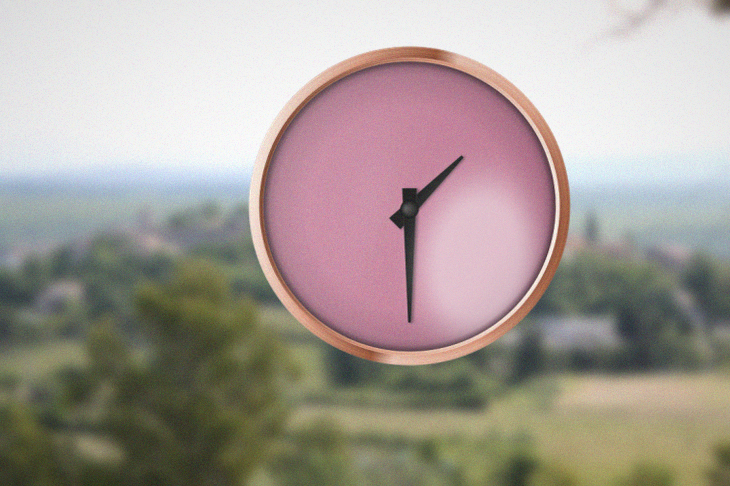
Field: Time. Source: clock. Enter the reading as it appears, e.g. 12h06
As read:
1h30
